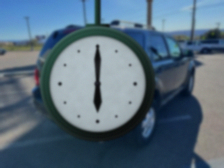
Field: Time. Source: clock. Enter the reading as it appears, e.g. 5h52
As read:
6h00
